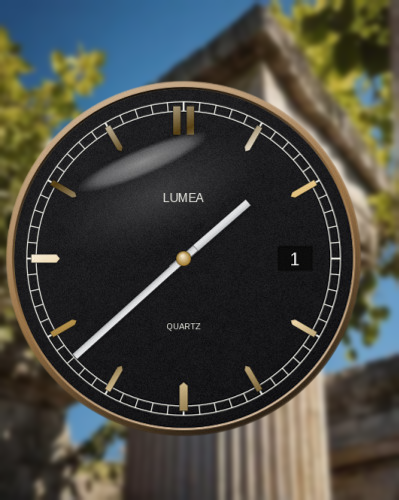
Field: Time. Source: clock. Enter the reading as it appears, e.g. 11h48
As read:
1h38
